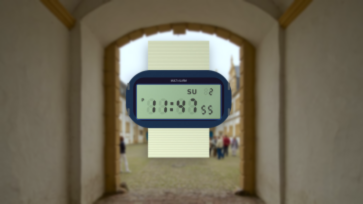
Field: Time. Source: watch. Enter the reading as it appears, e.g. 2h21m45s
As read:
11h47m55s
